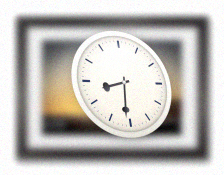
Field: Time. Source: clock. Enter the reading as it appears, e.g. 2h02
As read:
8h31
